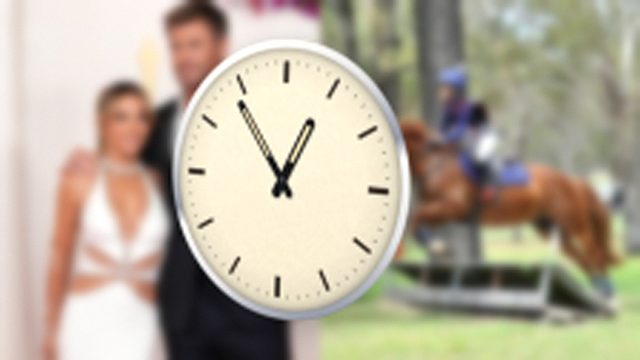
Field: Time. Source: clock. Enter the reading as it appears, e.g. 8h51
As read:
12h54
